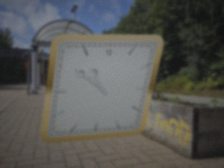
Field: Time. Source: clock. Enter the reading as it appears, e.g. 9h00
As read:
10h51
